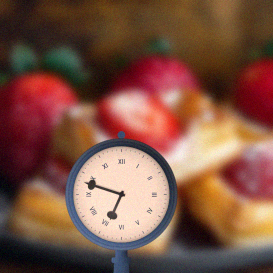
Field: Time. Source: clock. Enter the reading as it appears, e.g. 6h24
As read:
6h48
